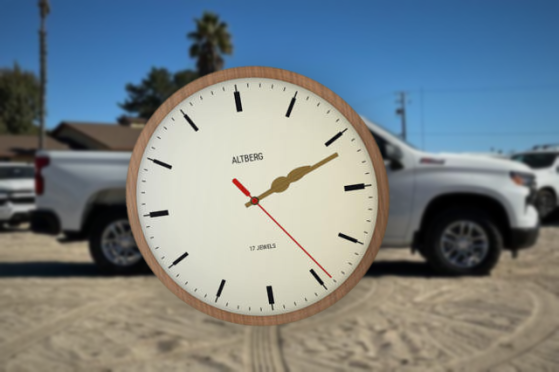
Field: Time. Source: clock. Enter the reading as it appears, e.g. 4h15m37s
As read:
2h11m24s
